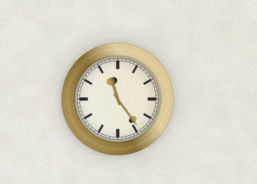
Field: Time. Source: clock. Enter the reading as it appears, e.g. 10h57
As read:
11h24
